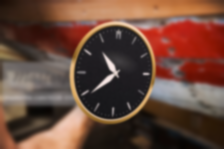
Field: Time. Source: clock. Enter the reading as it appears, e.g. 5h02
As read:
10h39
